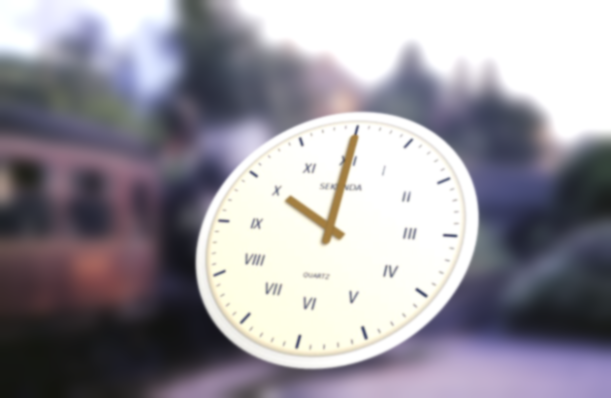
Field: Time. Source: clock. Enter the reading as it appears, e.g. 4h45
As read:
10h00
